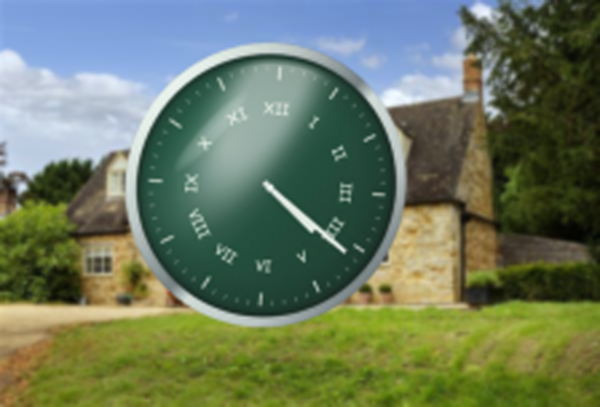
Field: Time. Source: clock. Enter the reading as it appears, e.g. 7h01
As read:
4h21
